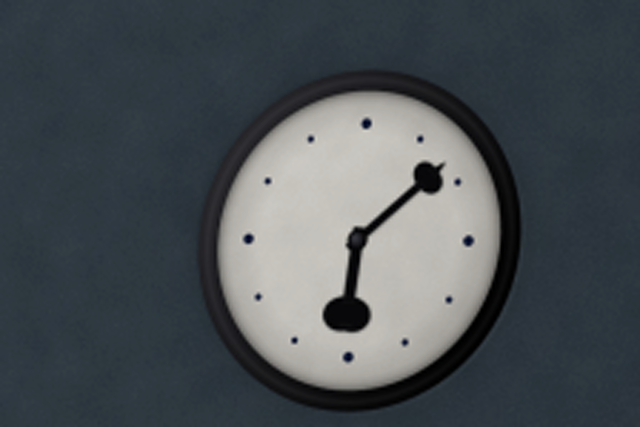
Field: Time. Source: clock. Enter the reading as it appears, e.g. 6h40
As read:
6h08
